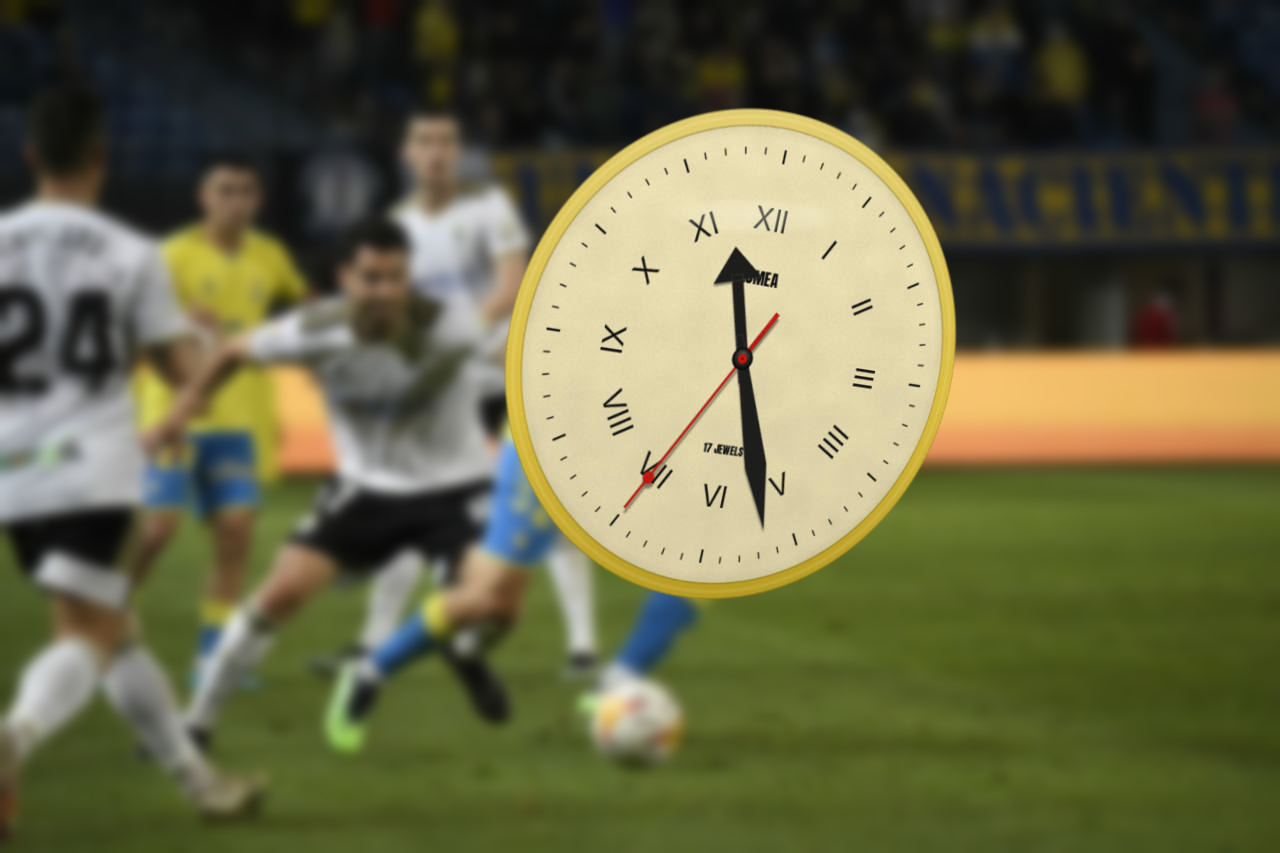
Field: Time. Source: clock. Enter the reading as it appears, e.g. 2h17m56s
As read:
11h26m35s
